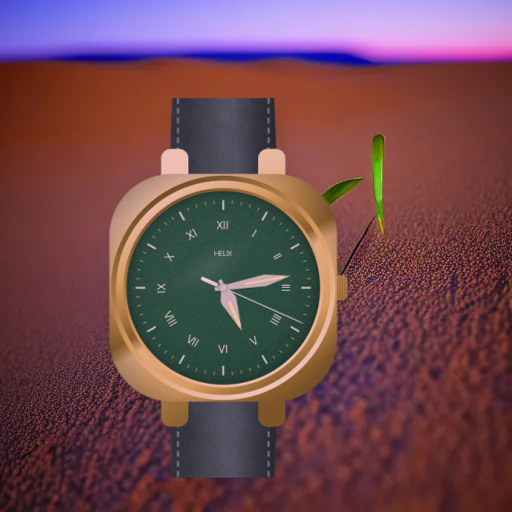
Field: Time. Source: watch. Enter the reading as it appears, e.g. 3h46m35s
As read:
5h13m19s
